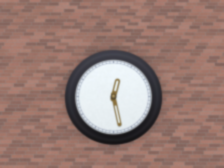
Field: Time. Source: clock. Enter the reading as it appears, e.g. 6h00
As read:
12h28
